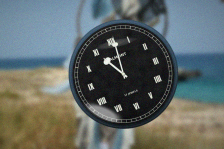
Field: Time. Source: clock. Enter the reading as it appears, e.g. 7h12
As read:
11h01
